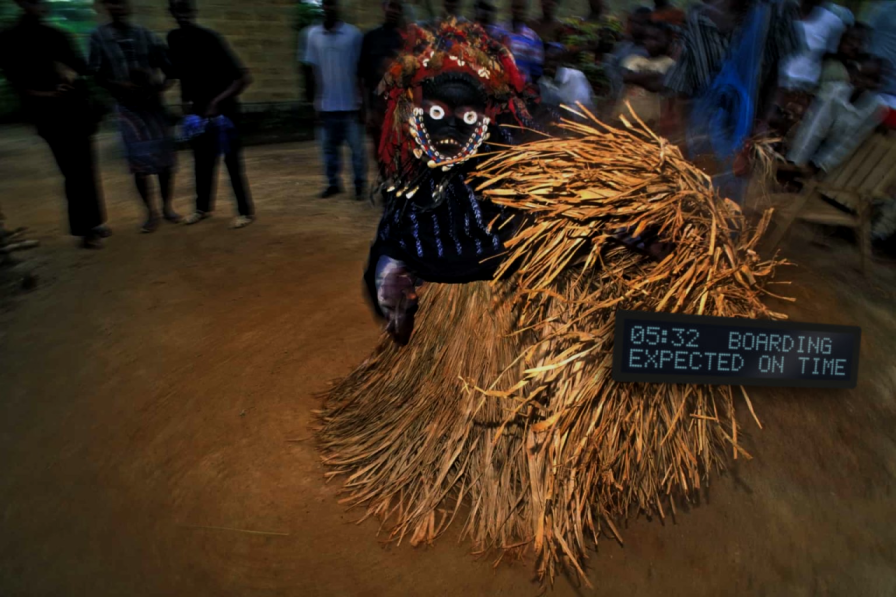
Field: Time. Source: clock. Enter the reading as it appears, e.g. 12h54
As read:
5h32
